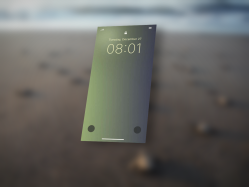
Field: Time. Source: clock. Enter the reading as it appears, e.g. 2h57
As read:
8h01
